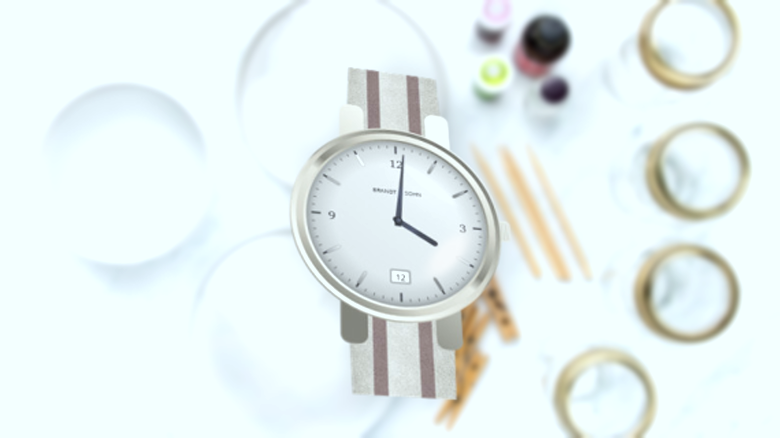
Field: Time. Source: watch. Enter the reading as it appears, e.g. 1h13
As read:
4h01
